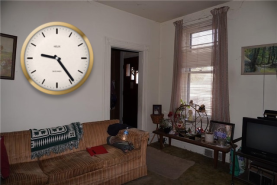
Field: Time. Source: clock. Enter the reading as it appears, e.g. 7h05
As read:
9h24
